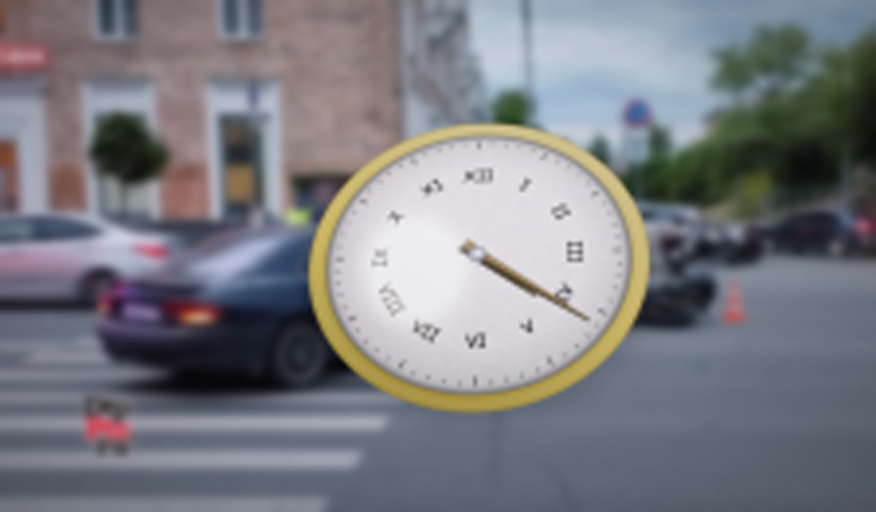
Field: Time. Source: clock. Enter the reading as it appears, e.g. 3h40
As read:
4h21
